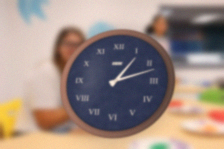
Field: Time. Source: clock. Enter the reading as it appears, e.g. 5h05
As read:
1h12
